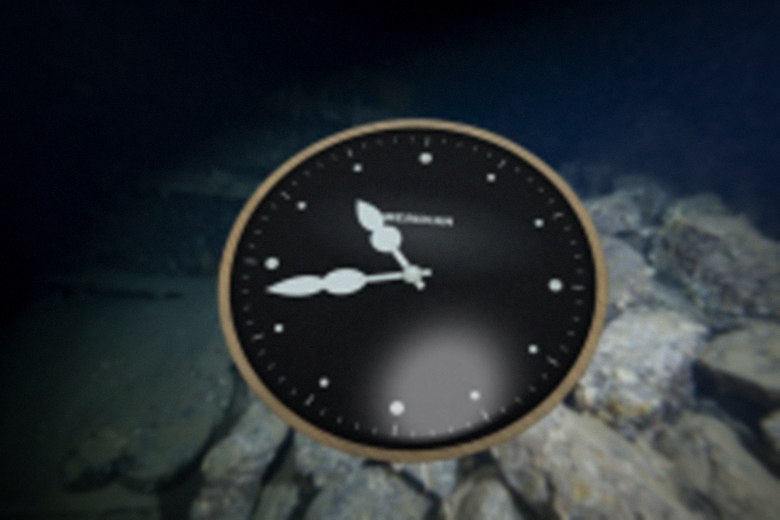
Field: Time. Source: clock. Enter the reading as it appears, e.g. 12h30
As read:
10h43
